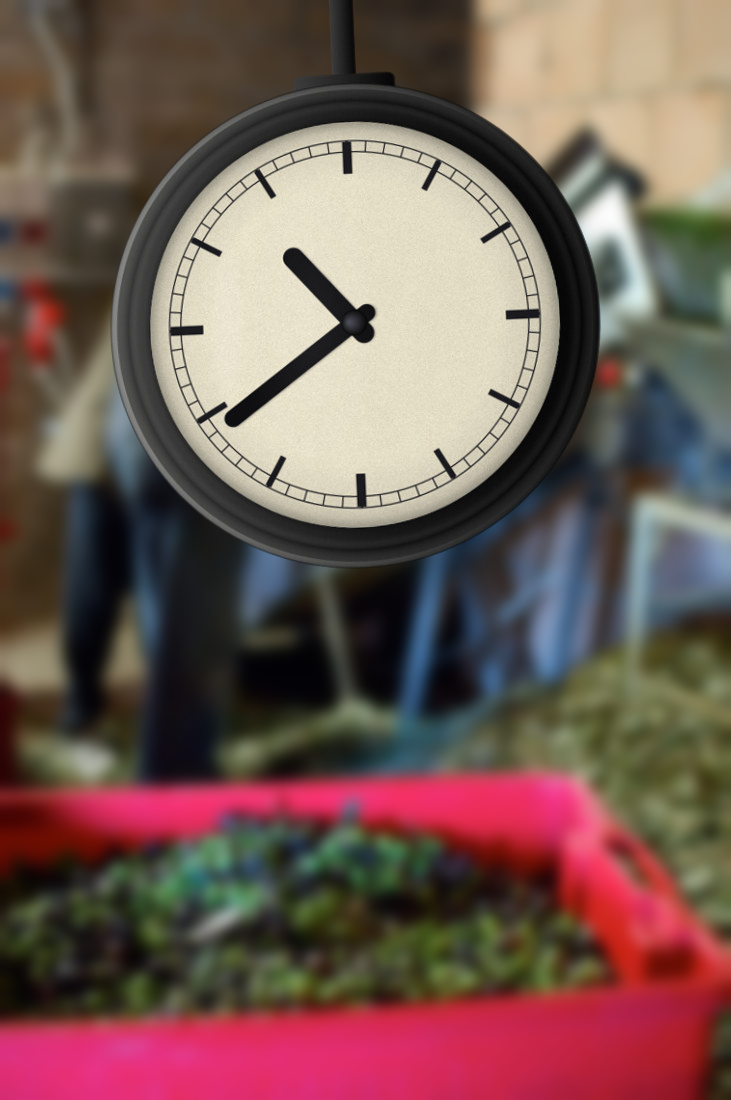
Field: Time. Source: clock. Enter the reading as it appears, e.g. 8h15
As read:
10h39
